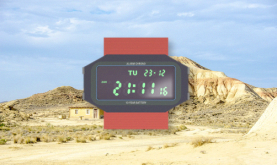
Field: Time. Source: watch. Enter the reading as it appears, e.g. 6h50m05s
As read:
21h11m16s
